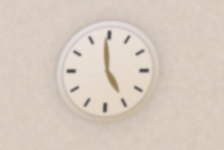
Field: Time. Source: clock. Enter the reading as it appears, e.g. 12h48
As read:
4h59
